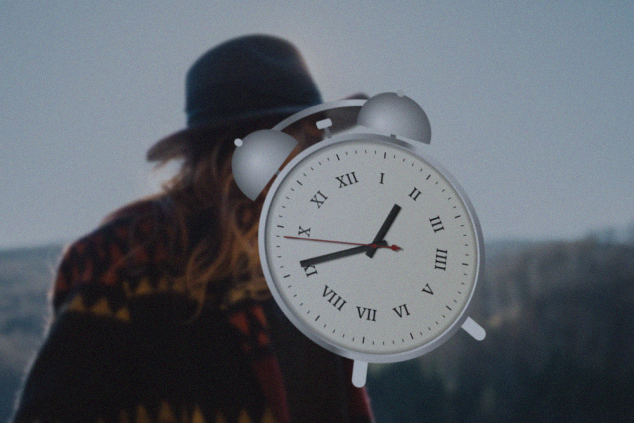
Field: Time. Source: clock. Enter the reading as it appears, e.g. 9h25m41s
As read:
1h45m49s
